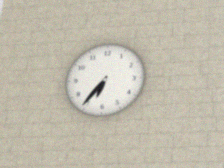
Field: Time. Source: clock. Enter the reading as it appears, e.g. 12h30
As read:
6h36
